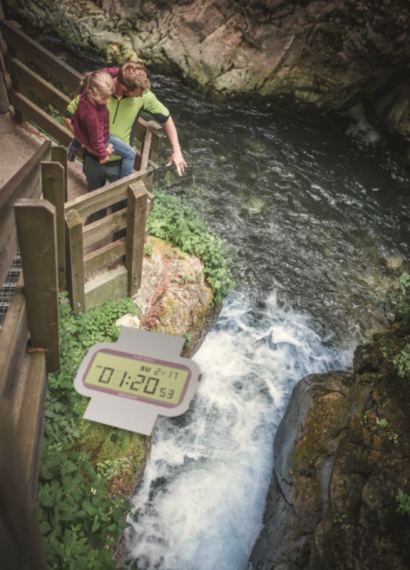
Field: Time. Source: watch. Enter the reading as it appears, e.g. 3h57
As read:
1h20
